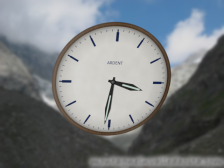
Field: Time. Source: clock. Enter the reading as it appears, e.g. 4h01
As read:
3h31
